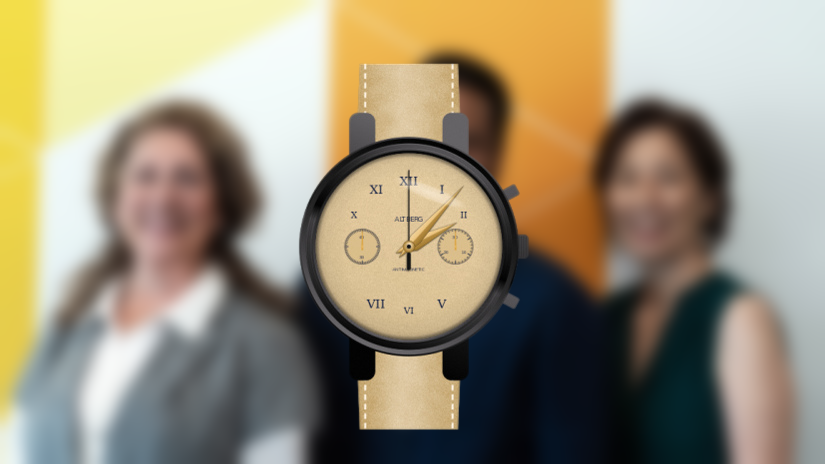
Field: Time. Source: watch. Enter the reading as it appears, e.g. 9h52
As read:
2h07
